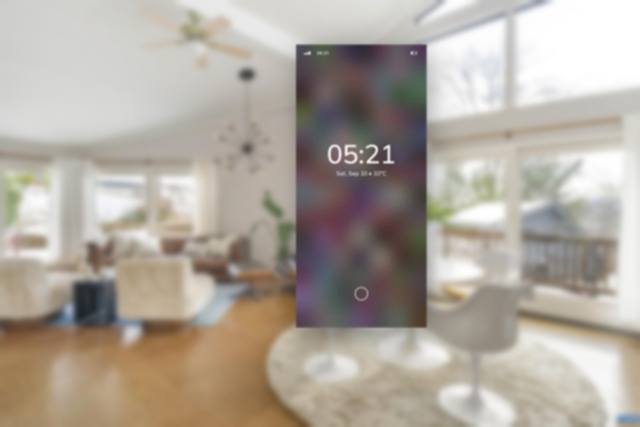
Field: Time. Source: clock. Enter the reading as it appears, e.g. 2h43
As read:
5h21
